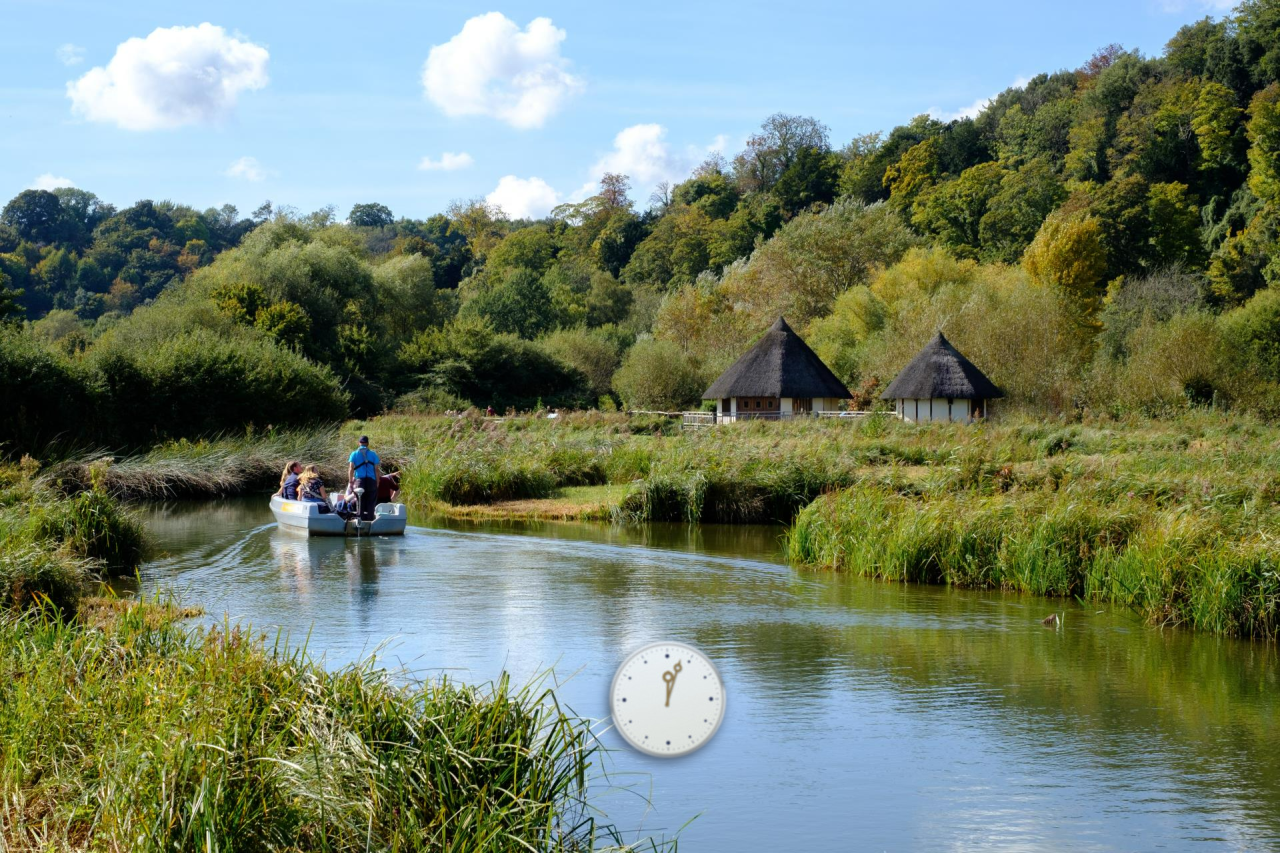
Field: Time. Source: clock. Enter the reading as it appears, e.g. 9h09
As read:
12h03
